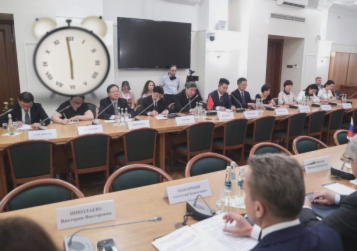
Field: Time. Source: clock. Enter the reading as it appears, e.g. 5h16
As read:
5h59
